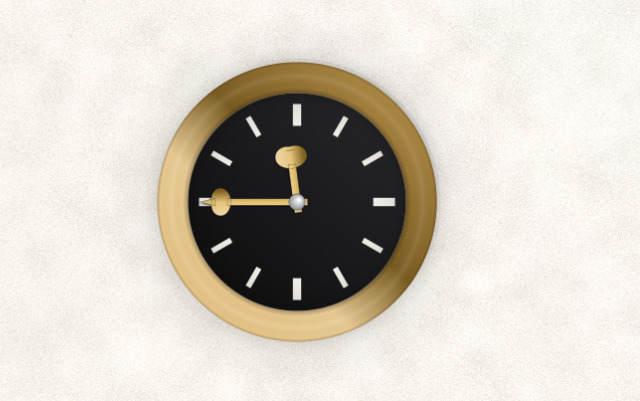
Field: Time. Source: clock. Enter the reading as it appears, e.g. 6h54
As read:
11h45
